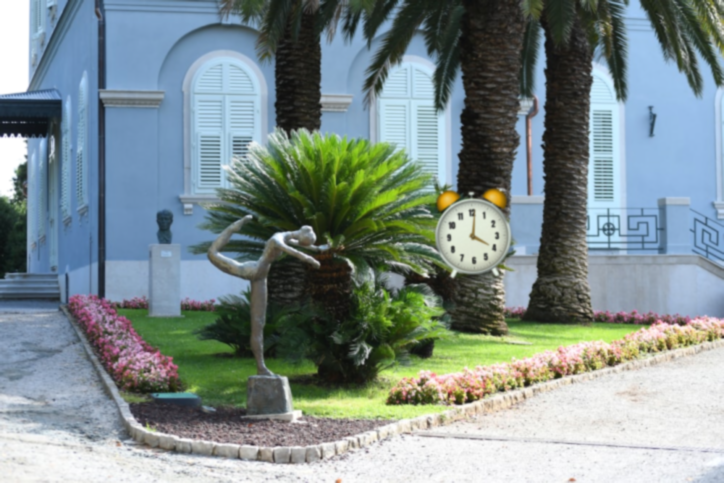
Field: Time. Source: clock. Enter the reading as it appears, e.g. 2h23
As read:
4h01
